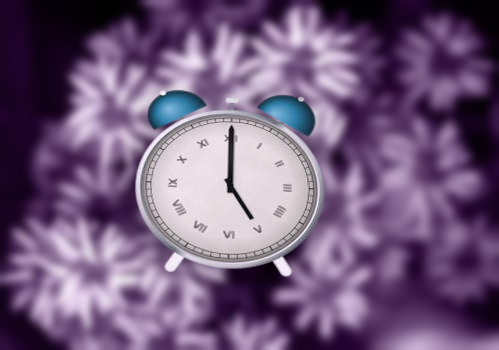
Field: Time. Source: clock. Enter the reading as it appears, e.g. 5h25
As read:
5h00
